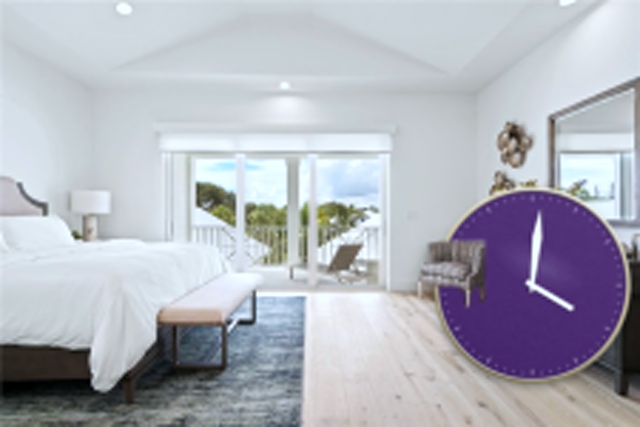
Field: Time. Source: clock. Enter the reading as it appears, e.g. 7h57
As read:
4h01
